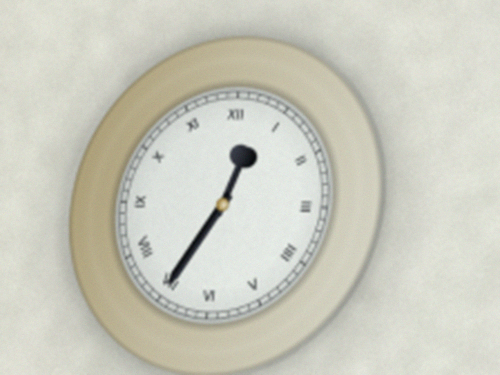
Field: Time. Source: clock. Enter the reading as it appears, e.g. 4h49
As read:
12h35
